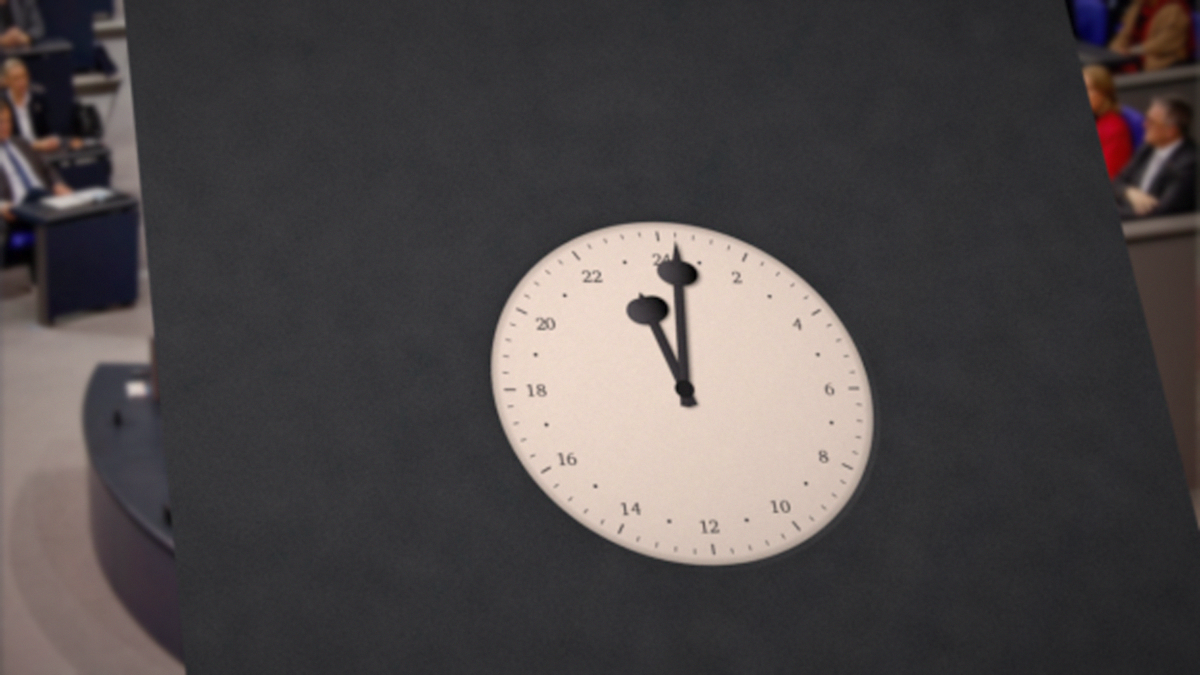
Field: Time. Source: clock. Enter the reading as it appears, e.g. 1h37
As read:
23h01
